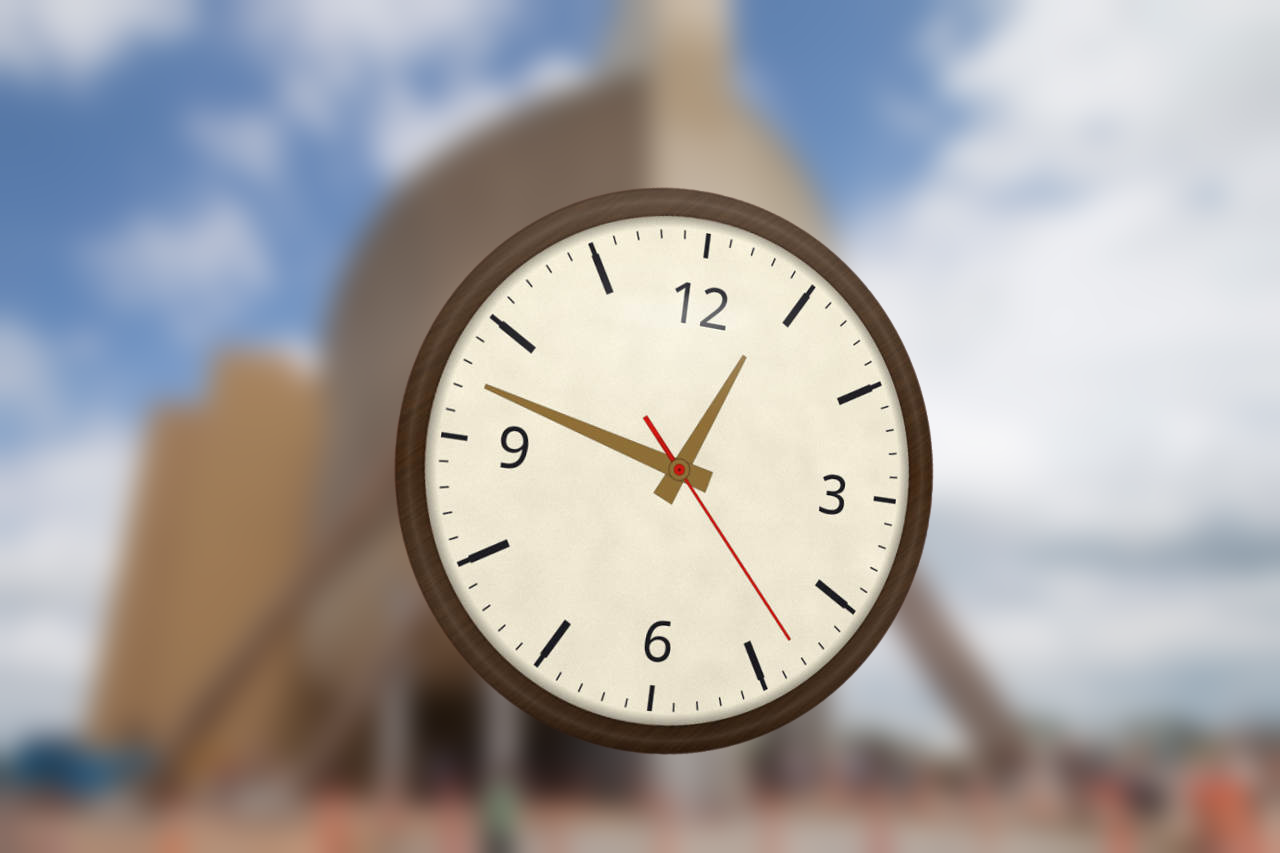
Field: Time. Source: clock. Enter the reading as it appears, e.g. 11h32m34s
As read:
12h47m23s
